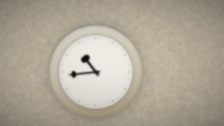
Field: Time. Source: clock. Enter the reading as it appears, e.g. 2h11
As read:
10h44
